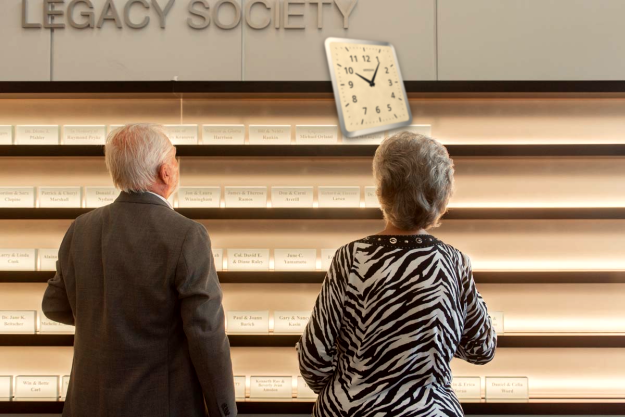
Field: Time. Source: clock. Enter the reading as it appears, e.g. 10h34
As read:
10h06
